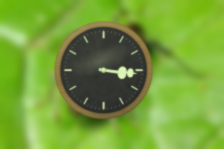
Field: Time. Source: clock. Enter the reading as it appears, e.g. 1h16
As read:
3h16
